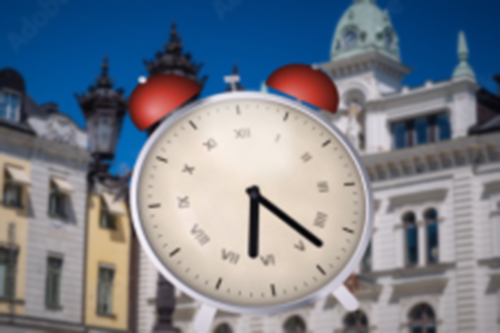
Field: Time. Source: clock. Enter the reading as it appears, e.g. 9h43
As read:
6h23
